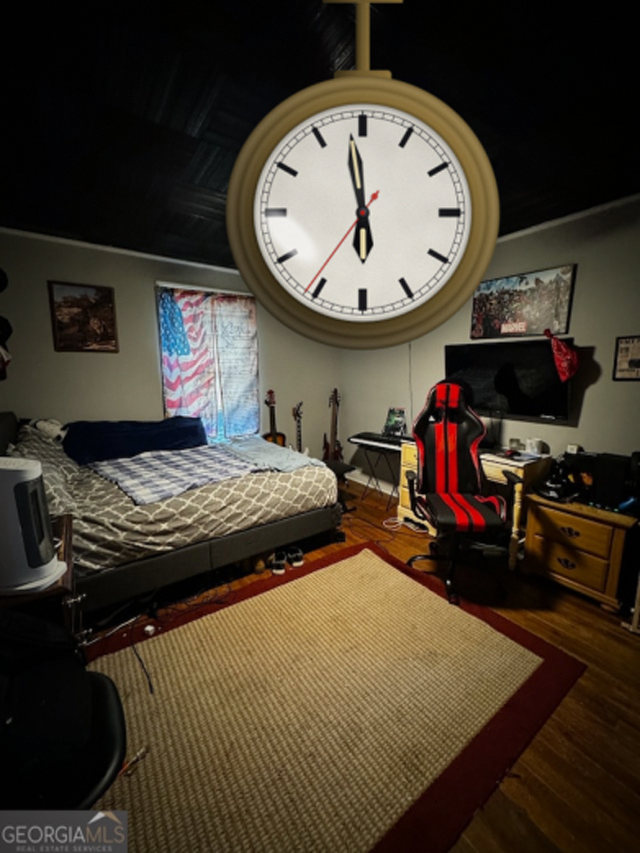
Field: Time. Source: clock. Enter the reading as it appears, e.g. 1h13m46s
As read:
5h58m36s
